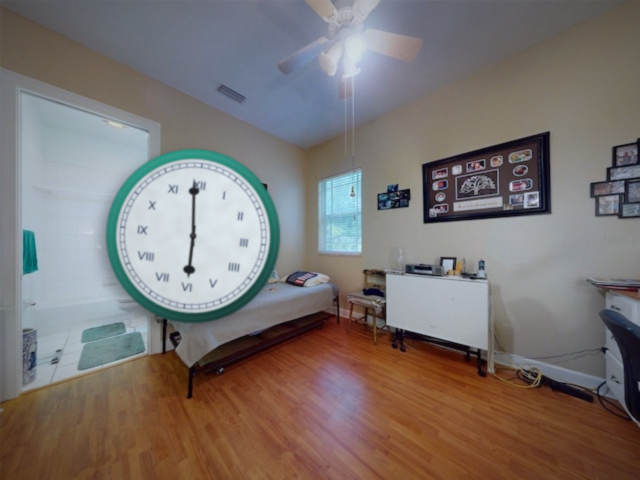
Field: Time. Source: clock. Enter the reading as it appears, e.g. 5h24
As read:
5h59
